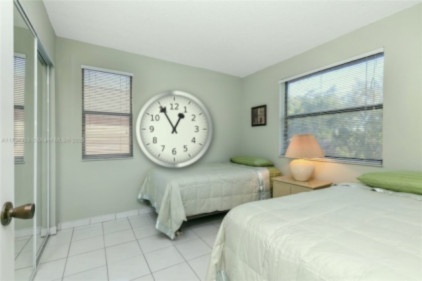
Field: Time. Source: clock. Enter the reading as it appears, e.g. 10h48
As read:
12h55
